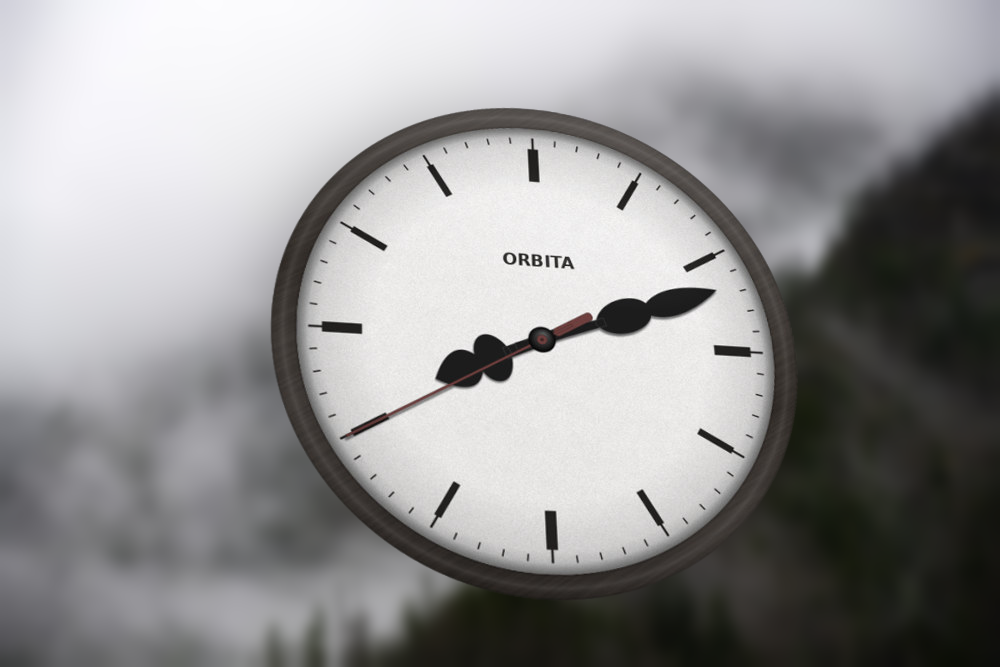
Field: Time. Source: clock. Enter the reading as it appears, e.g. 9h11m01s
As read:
8h11m40s
